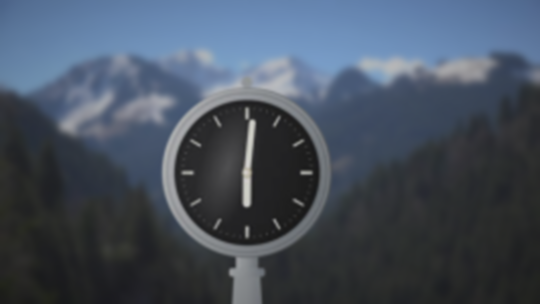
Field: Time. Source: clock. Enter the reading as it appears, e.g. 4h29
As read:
6h01
